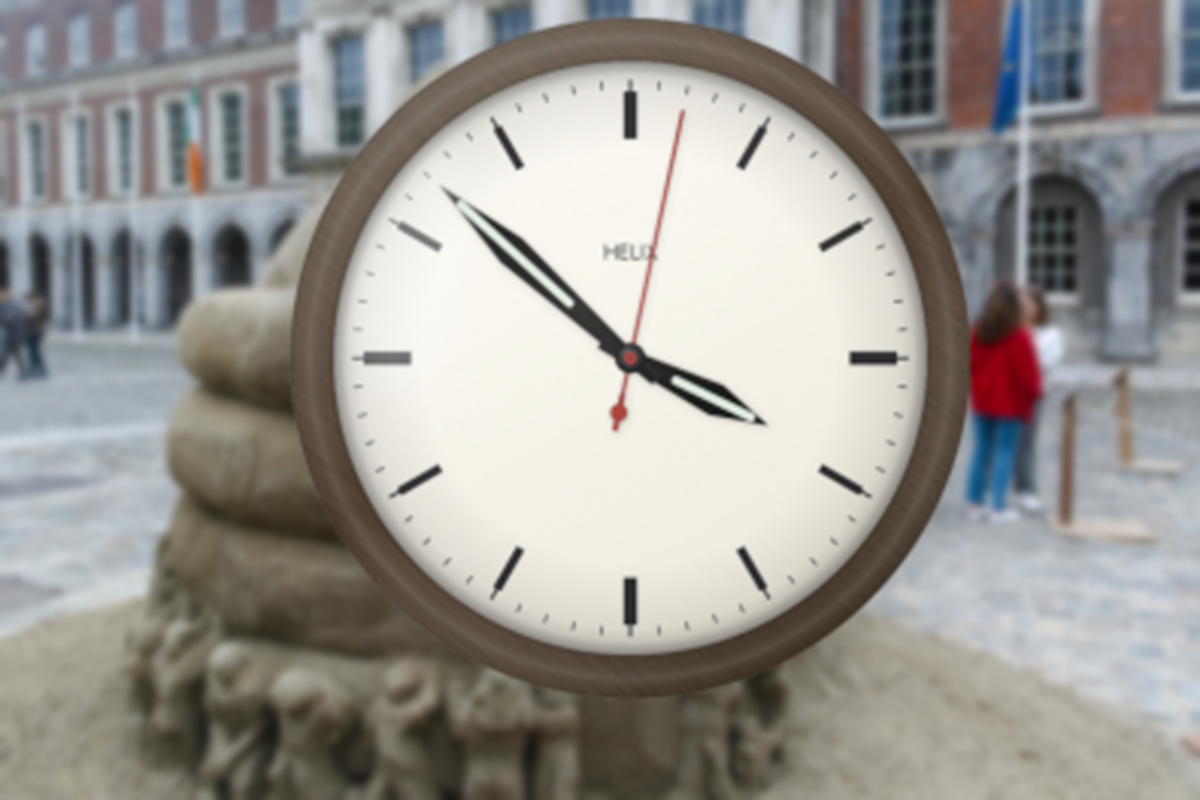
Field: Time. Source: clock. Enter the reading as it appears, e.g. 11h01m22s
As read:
3h52m02s
